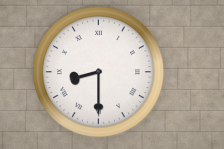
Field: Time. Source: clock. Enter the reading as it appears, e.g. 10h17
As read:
8h30
